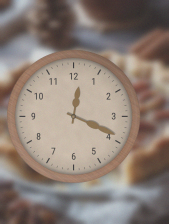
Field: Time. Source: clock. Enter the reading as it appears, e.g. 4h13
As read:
12h19
